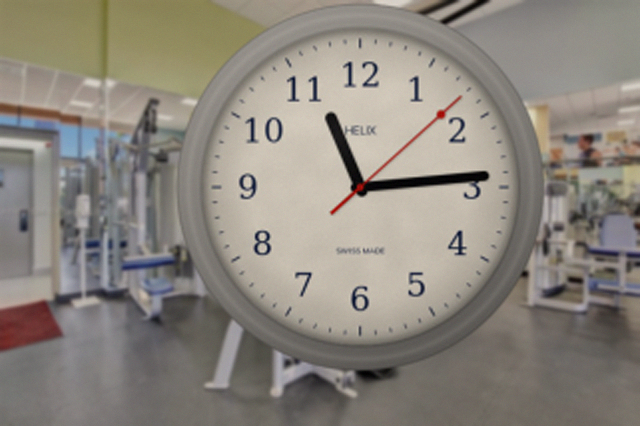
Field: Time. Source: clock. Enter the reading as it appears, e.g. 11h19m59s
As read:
11h14m08s
